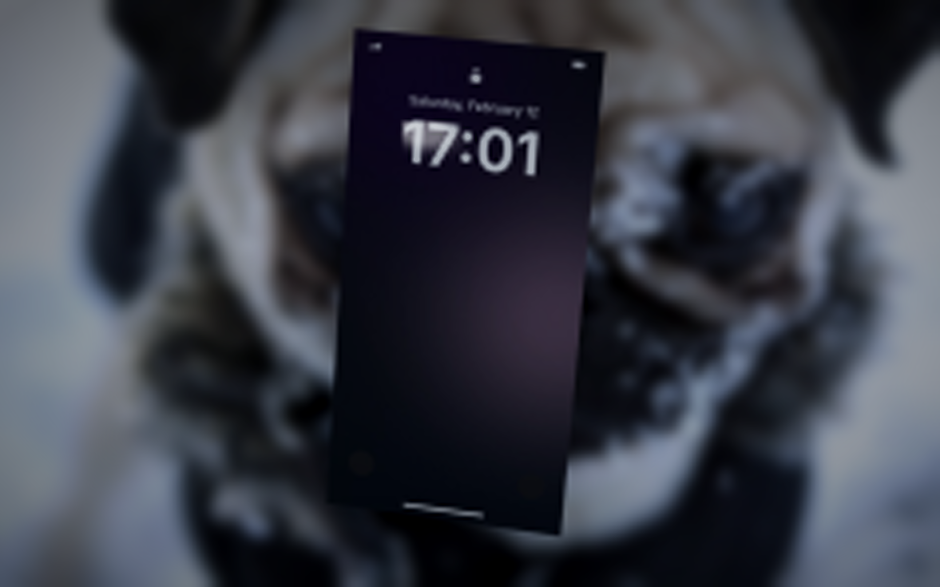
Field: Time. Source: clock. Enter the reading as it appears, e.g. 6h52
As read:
17h01
